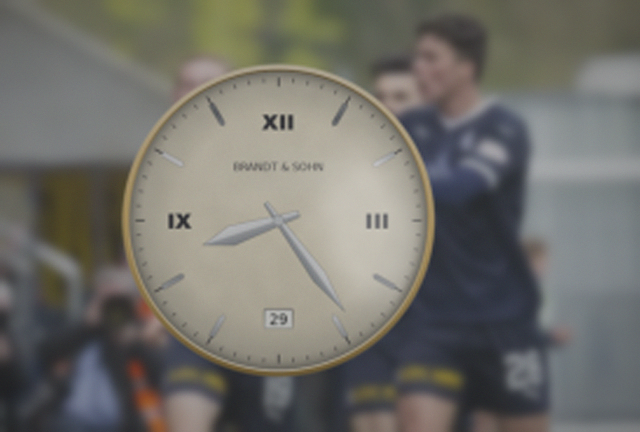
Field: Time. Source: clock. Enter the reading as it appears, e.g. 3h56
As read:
8h24
